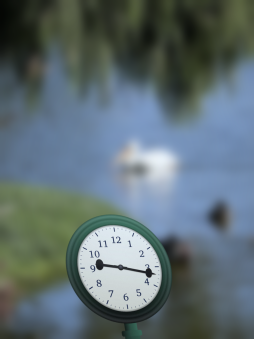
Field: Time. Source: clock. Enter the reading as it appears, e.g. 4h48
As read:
9h17
